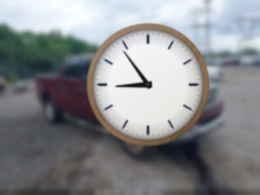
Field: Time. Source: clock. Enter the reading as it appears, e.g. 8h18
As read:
8h54
